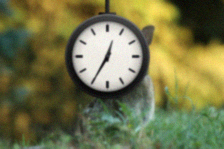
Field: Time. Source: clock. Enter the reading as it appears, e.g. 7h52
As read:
12h35
